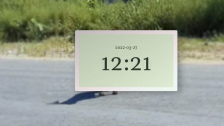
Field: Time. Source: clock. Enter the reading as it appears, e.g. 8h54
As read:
12h21
